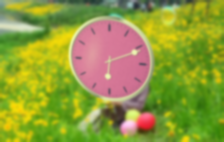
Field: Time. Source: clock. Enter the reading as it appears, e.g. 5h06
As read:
6h11
